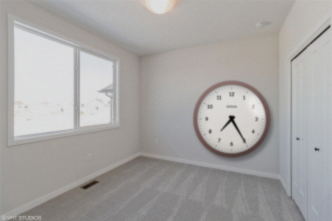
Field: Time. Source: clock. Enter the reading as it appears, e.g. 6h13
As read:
7h25
